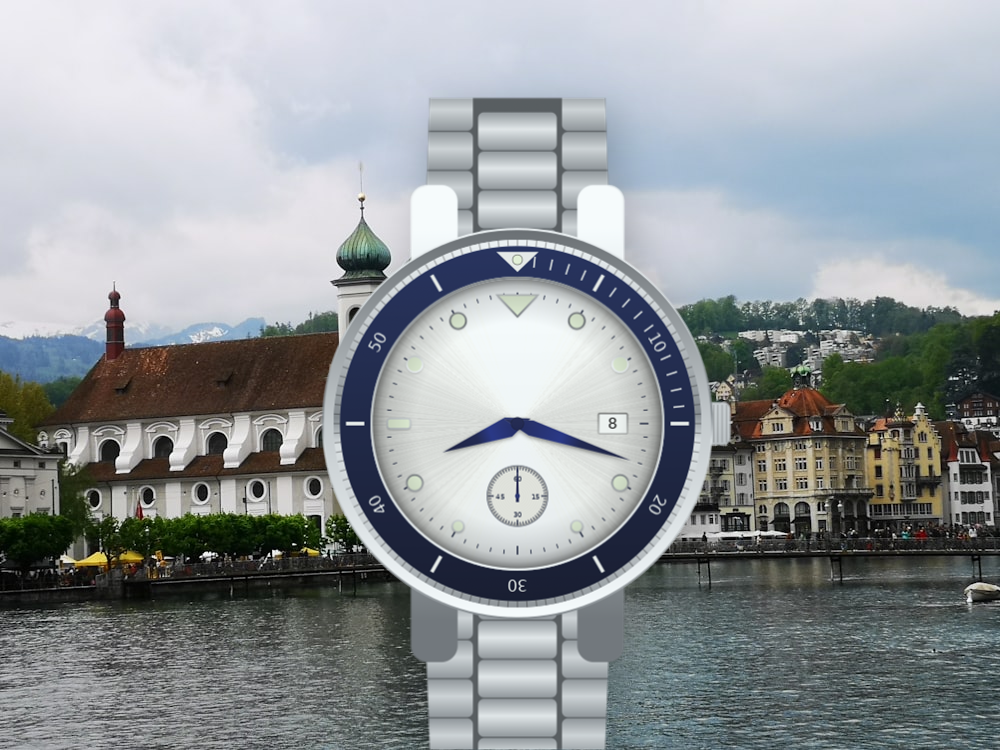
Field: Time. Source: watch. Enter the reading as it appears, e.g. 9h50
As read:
8h18
